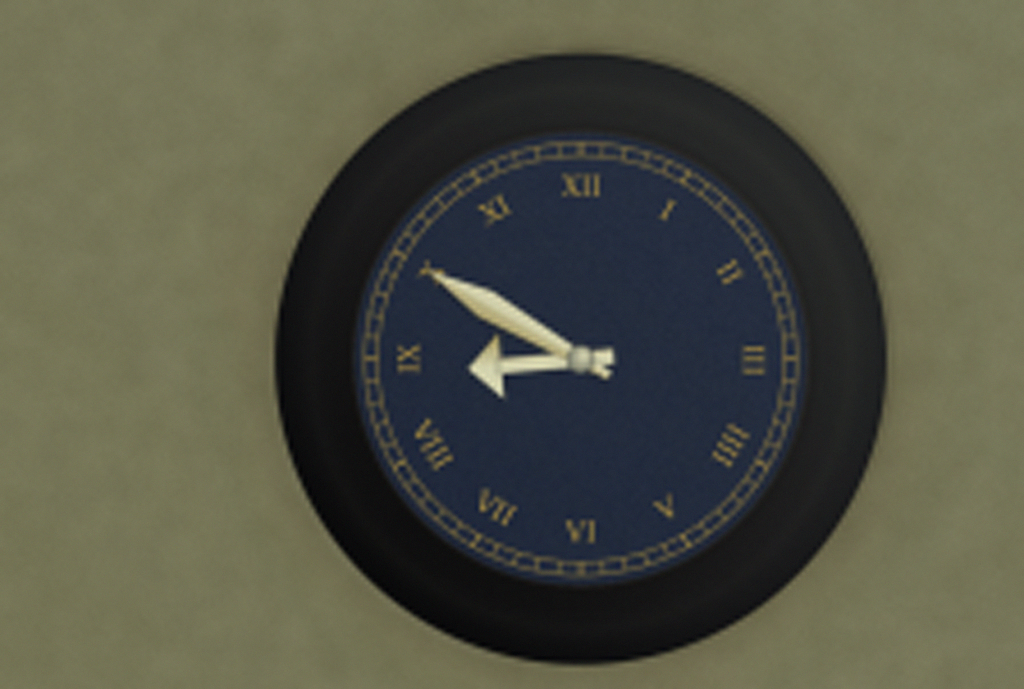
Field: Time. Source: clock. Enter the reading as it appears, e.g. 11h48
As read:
8h50
